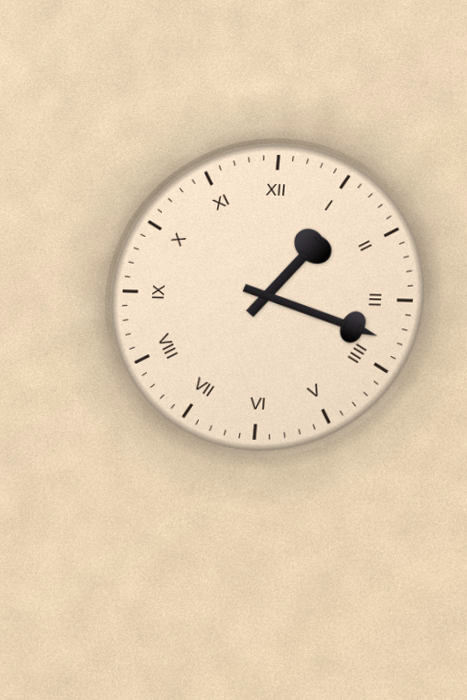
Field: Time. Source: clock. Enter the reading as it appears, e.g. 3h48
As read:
1h18
